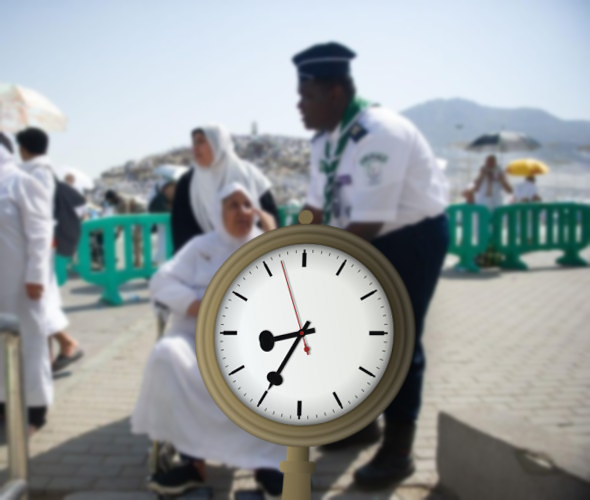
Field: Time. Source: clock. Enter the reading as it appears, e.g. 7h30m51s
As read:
8h34m57s
